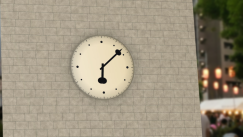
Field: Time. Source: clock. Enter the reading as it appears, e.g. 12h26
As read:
6h08
